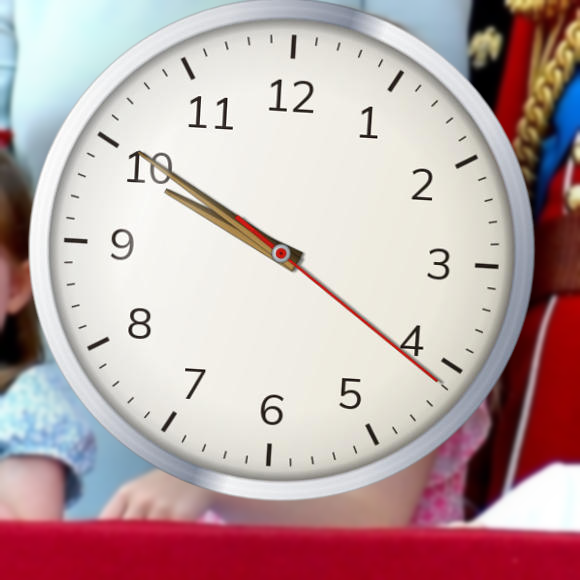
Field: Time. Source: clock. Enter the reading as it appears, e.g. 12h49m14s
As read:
9h50m21s
